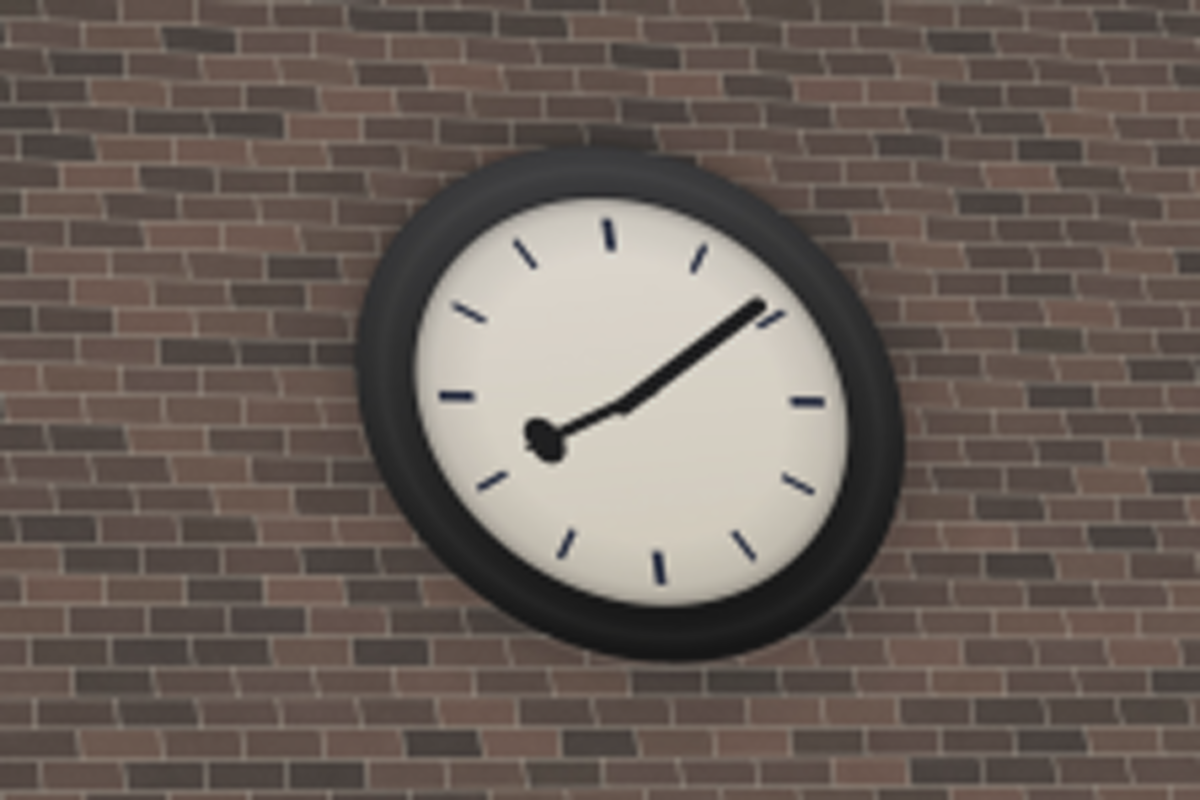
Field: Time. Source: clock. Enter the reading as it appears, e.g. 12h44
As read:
8h09
